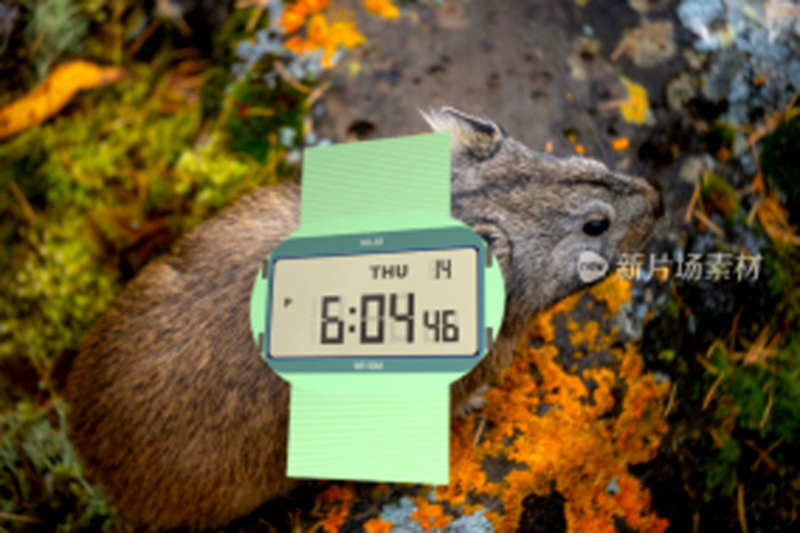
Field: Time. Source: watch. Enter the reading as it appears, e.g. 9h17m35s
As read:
6h04m46s
